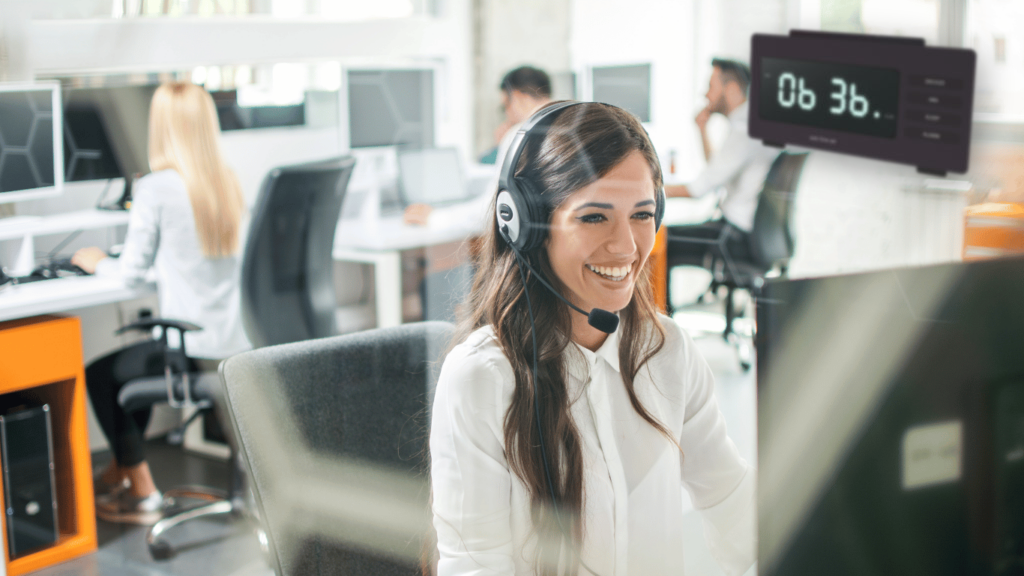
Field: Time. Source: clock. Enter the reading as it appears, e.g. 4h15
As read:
6h36
